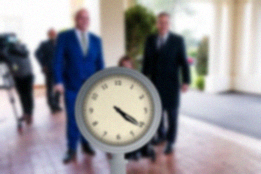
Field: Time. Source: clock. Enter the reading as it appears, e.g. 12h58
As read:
4h21
